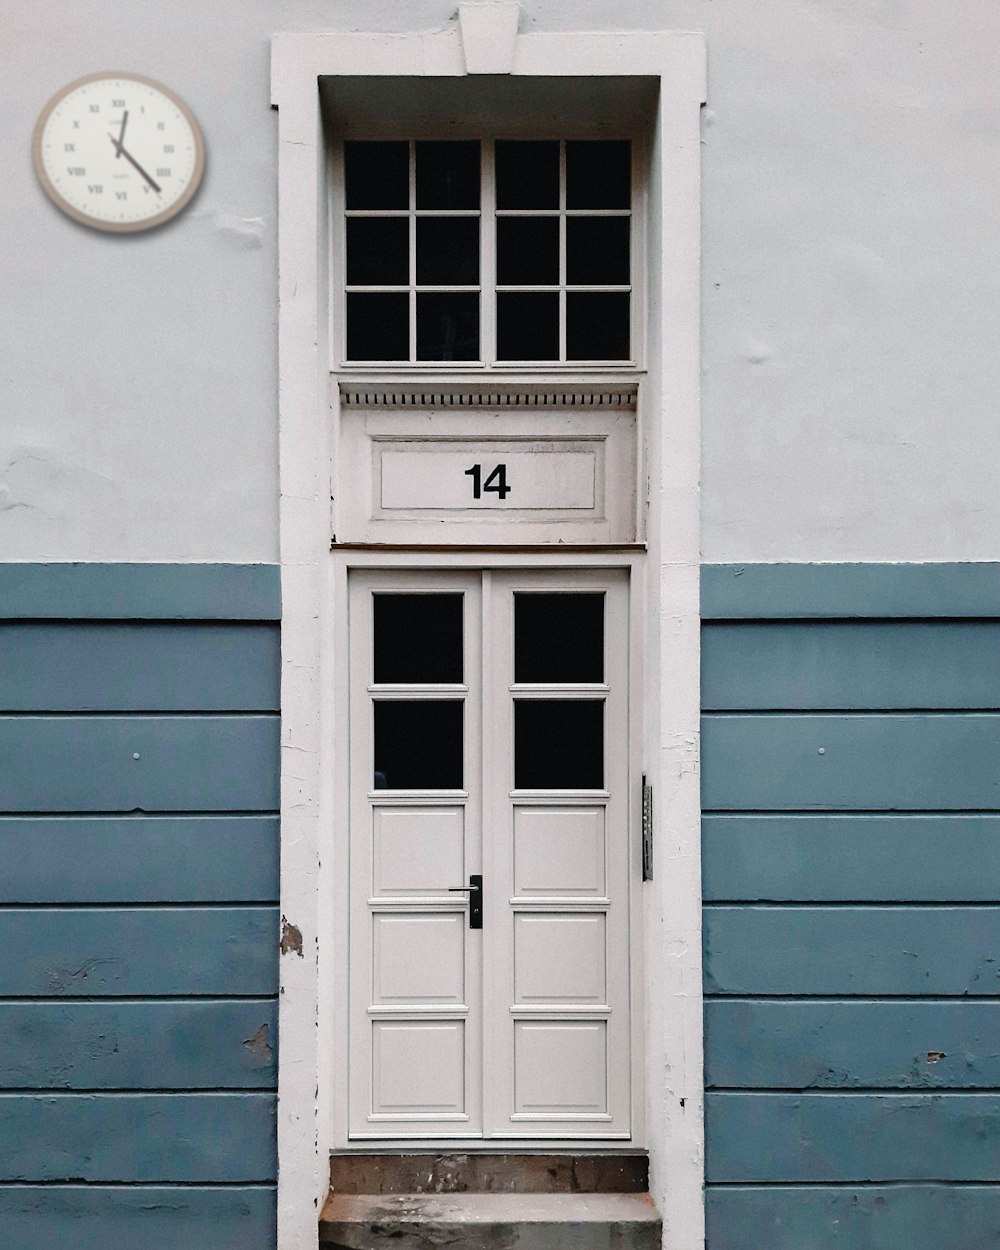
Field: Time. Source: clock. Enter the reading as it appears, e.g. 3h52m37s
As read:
12h23m24s
